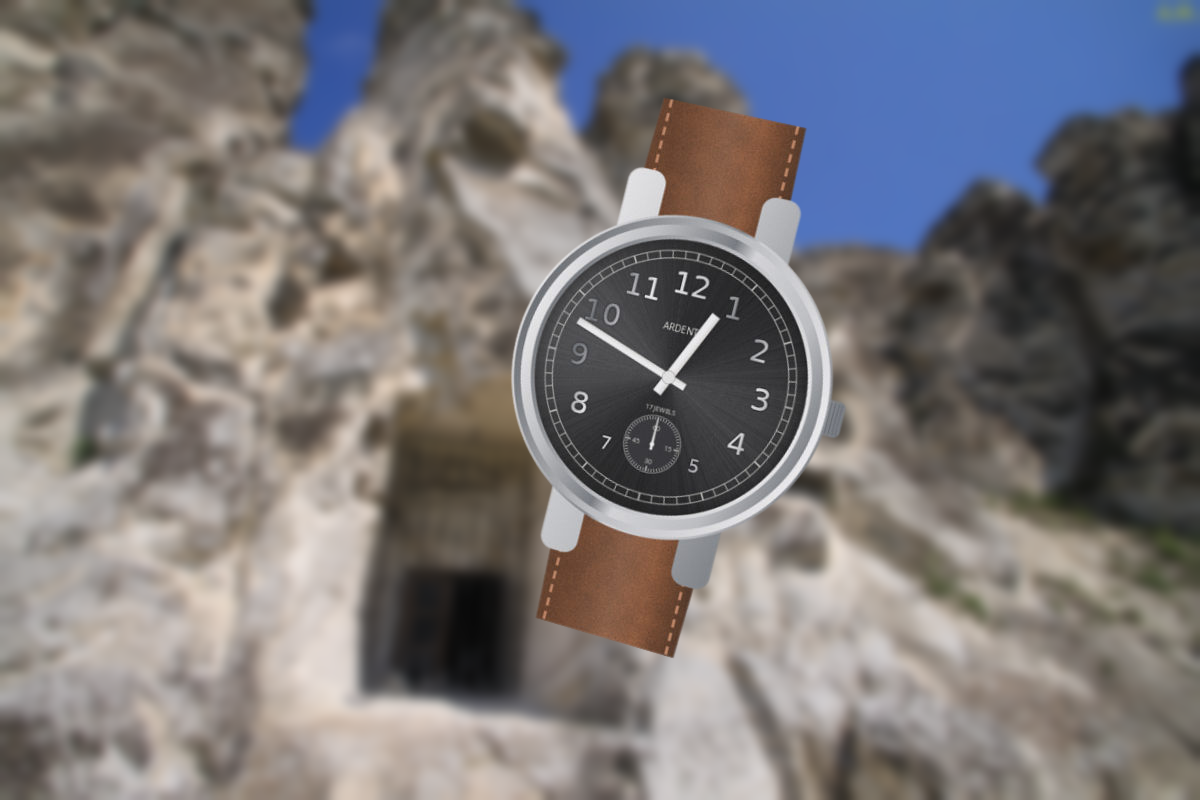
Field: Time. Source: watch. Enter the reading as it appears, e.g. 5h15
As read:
12h48
